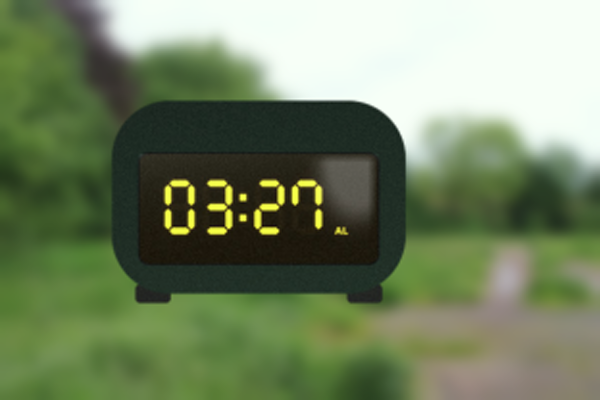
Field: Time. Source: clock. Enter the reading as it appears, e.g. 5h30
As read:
3h27
